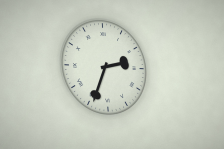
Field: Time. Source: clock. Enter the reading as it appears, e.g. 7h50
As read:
2h34
